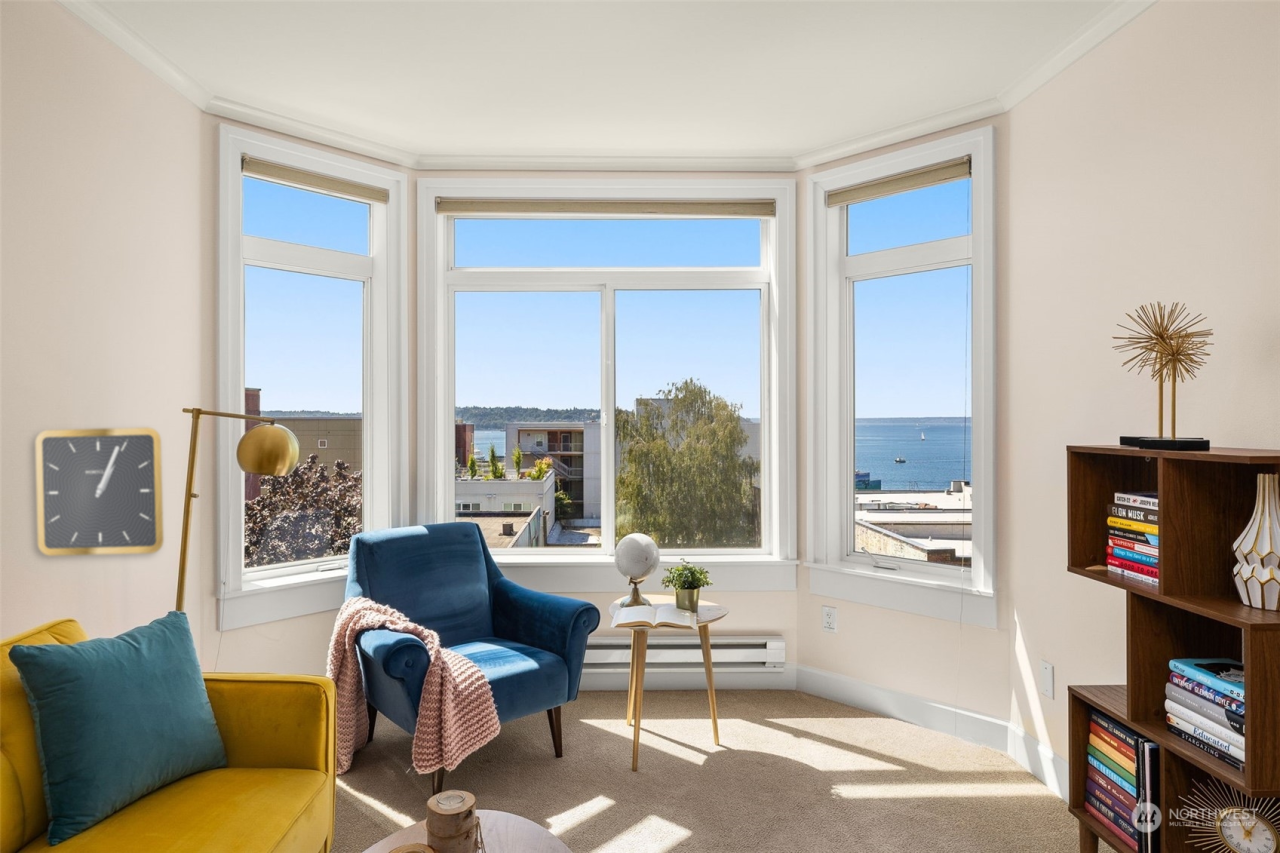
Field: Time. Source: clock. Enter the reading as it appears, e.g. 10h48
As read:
1h04
